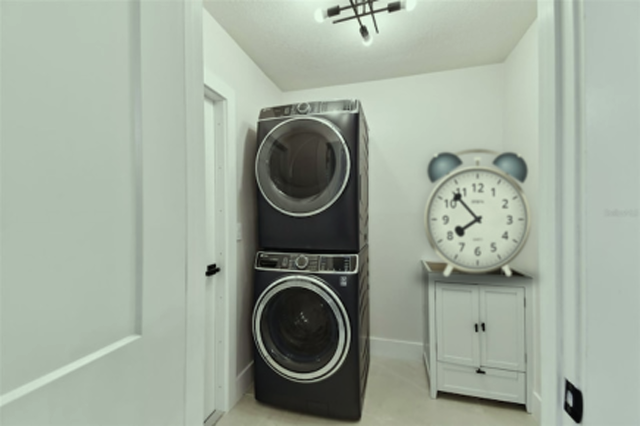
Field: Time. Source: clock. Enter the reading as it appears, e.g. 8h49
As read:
7h53
